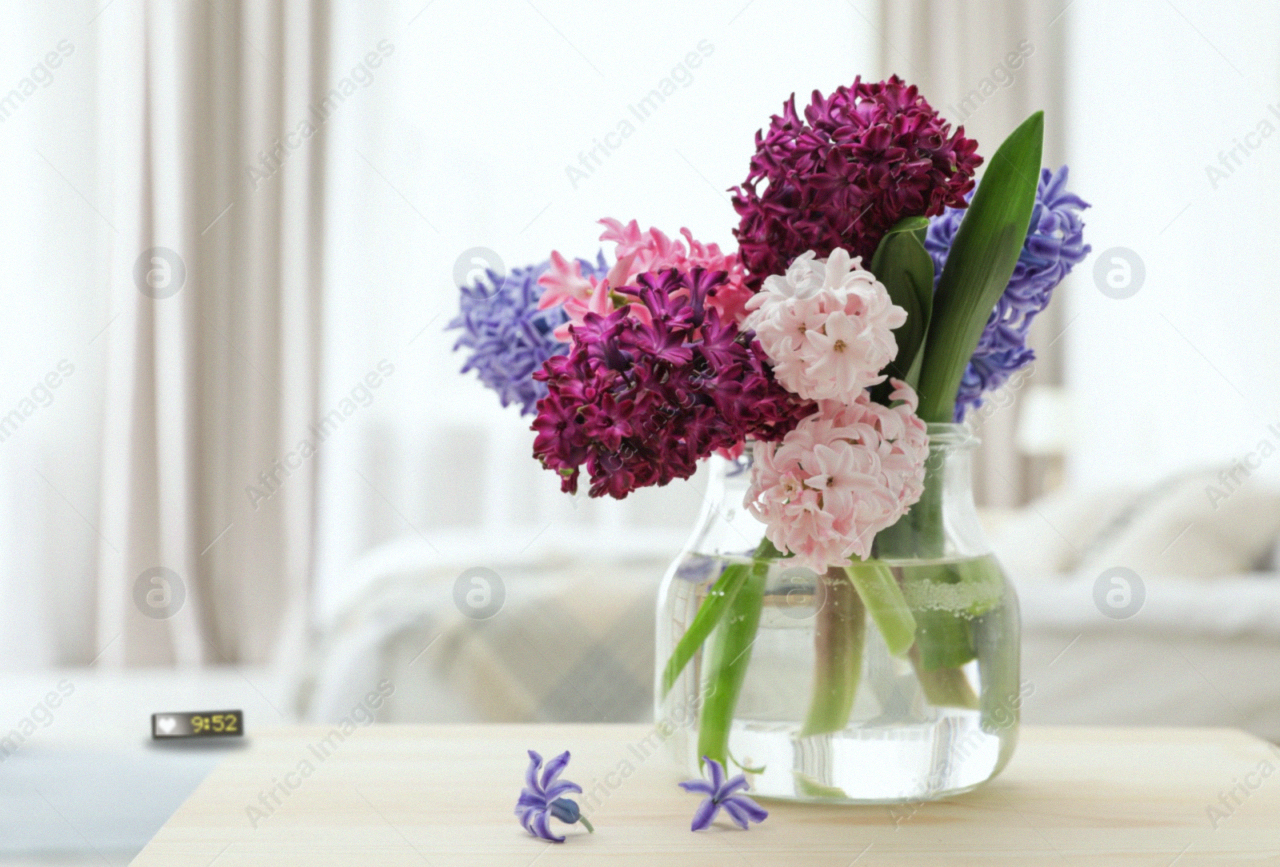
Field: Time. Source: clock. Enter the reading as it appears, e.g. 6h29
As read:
9h52
